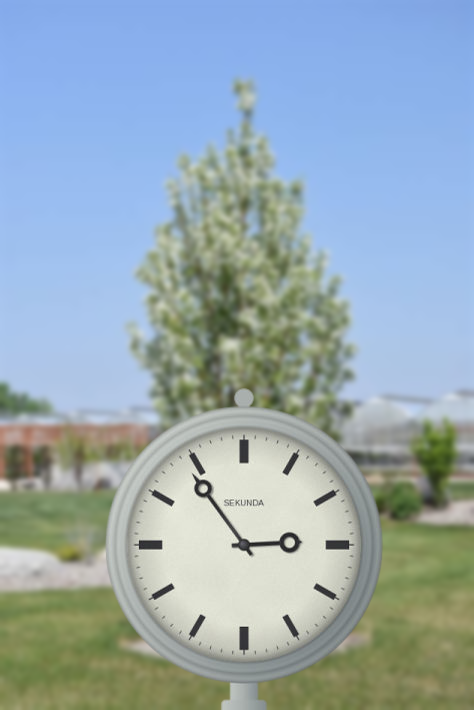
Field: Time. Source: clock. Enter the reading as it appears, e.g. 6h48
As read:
2h54
